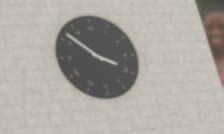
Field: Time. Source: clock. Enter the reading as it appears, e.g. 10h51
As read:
3h52
